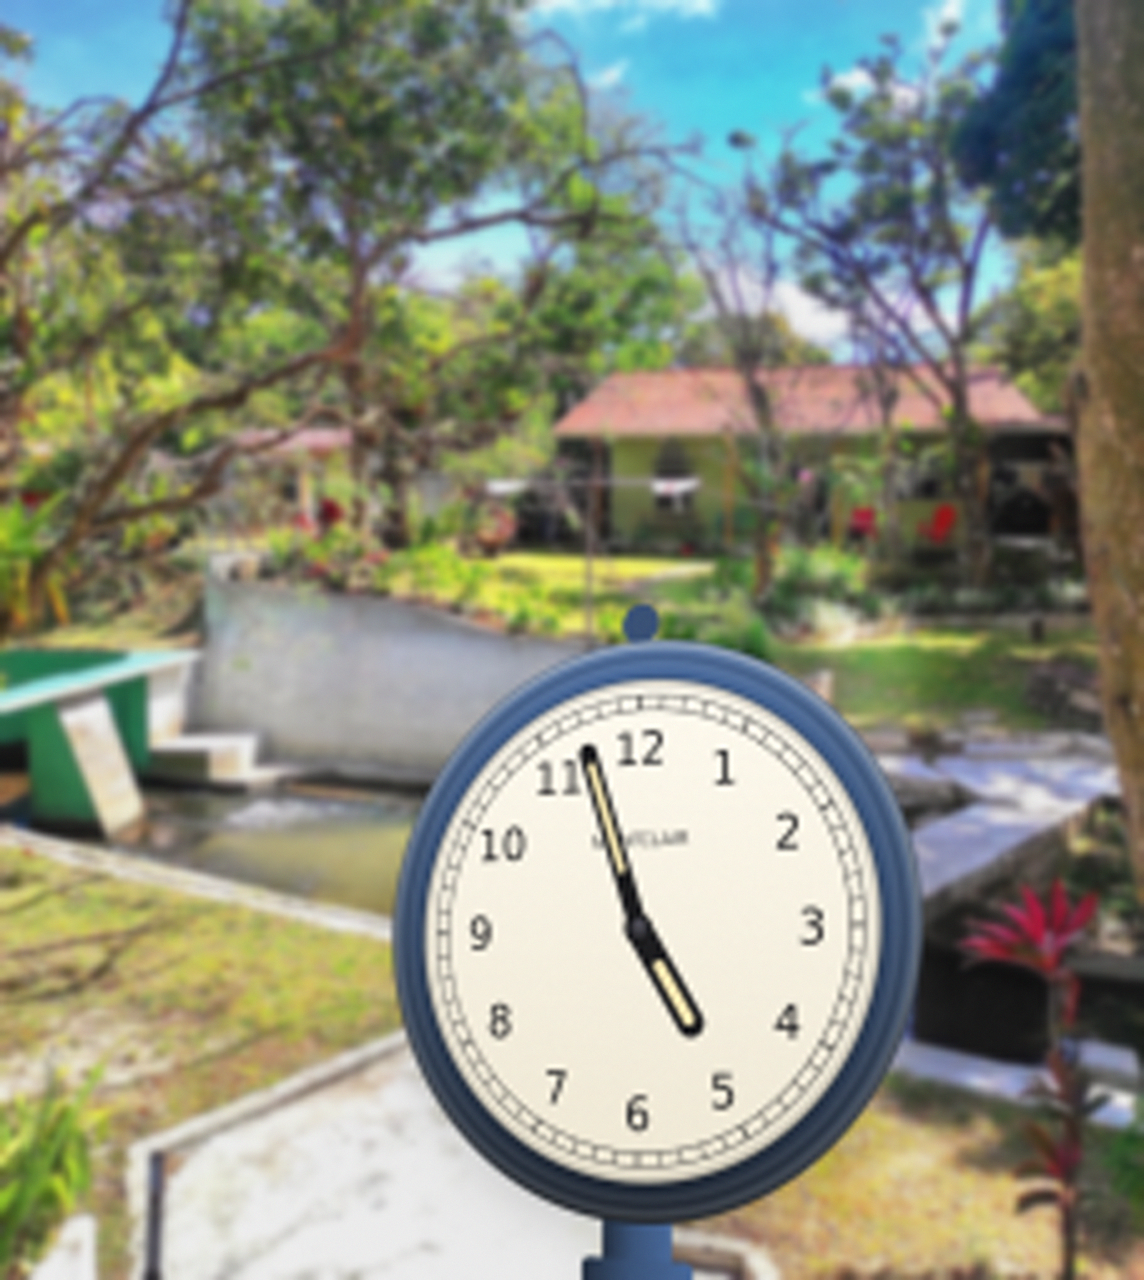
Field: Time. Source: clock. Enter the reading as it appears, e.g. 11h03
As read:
4h57
